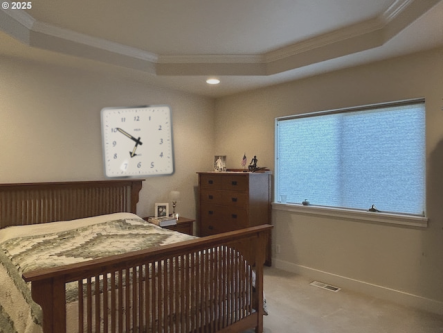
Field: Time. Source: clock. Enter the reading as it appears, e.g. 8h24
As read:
6h51
